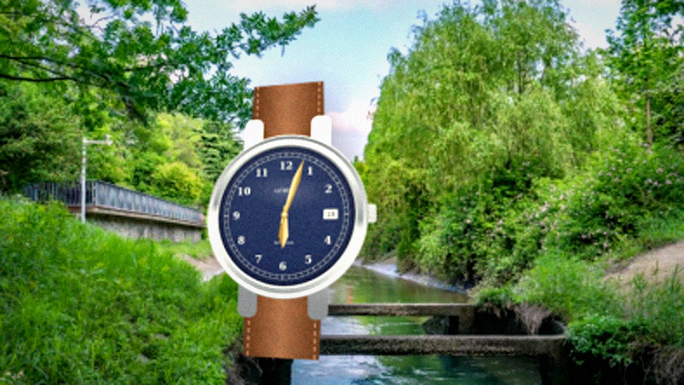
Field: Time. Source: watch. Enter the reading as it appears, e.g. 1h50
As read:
6h03
